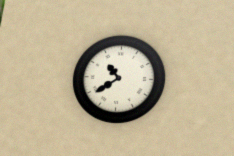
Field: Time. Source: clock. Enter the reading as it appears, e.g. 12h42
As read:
10h39
